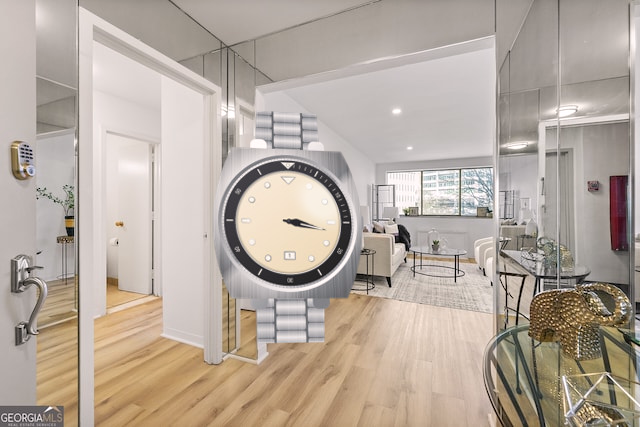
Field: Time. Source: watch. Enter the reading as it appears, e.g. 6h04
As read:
3h17
